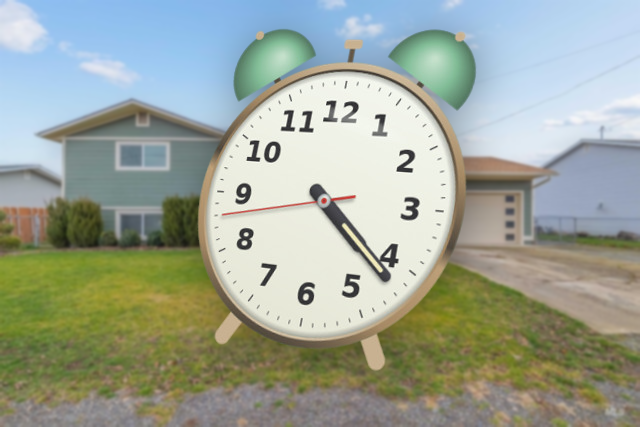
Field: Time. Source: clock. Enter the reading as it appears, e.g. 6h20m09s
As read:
4h21m43s
